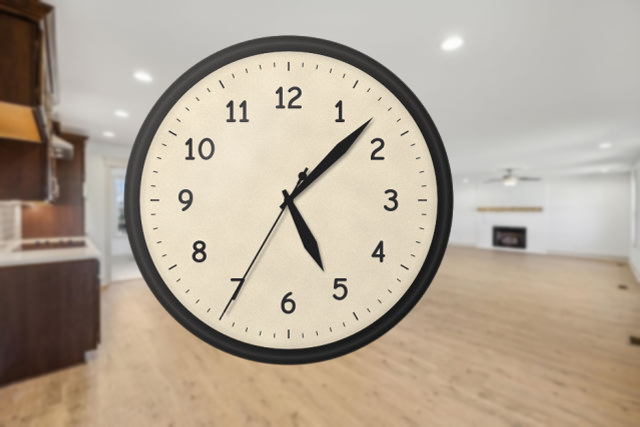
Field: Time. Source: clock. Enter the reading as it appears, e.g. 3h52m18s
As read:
5h07m35s
